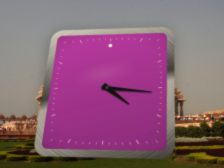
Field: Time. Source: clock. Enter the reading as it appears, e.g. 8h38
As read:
4h16
